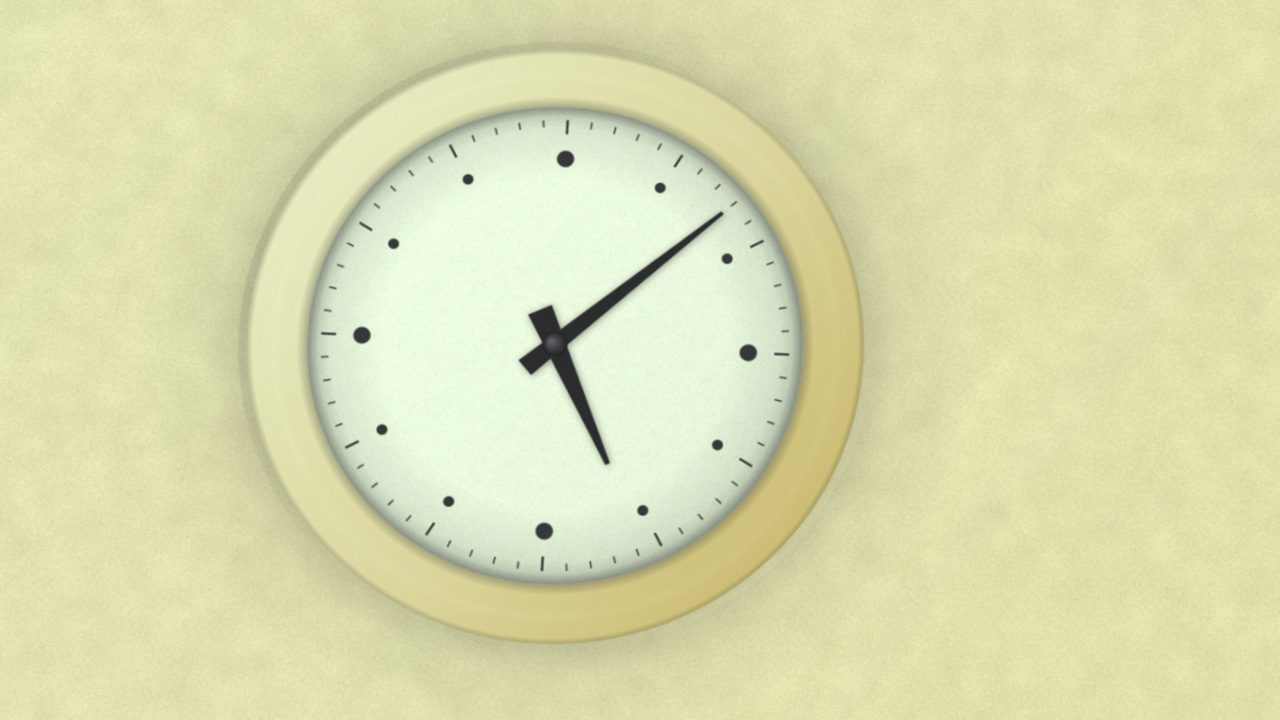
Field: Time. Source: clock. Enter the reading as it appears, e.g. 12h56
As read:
5h08
